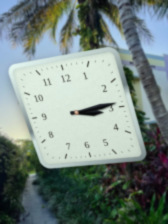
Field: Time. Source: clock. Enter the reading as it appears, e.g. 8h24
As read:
3h14
